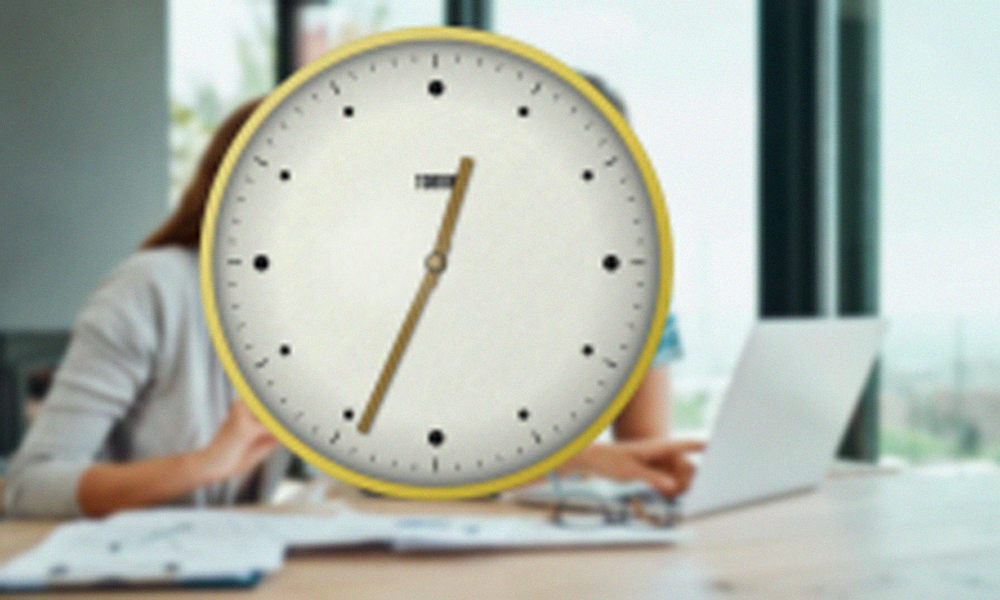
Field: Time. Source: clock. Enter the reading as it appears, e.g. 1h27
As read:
12h34
